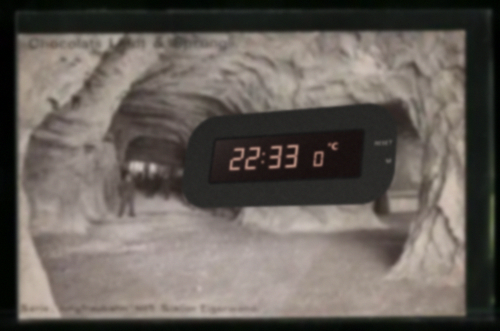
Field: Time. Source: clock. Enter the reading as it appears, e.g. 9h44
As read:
22h33
